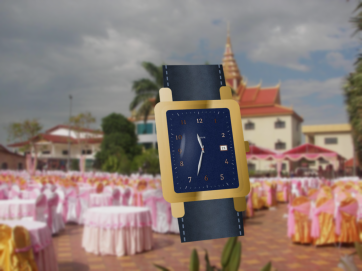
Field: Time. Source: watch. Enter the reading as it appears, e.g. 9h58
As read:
11h33
